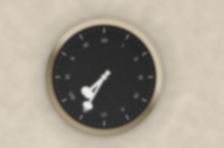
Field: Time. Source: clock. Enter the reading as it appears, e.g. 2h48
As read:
7h35
